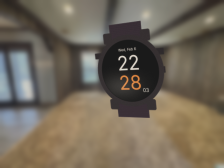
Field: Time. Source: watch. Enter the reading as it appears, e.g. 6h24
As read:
22h28
